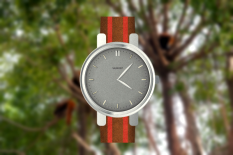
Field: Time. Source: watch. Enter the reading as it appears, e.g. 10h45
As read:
4h07
